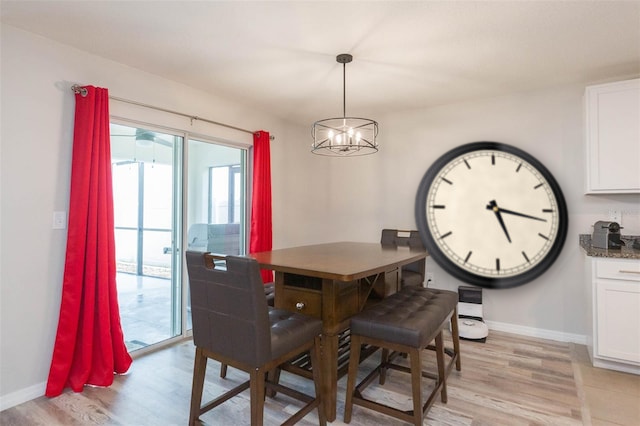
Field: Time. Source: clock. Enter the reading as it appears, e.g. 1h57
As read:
5h17
